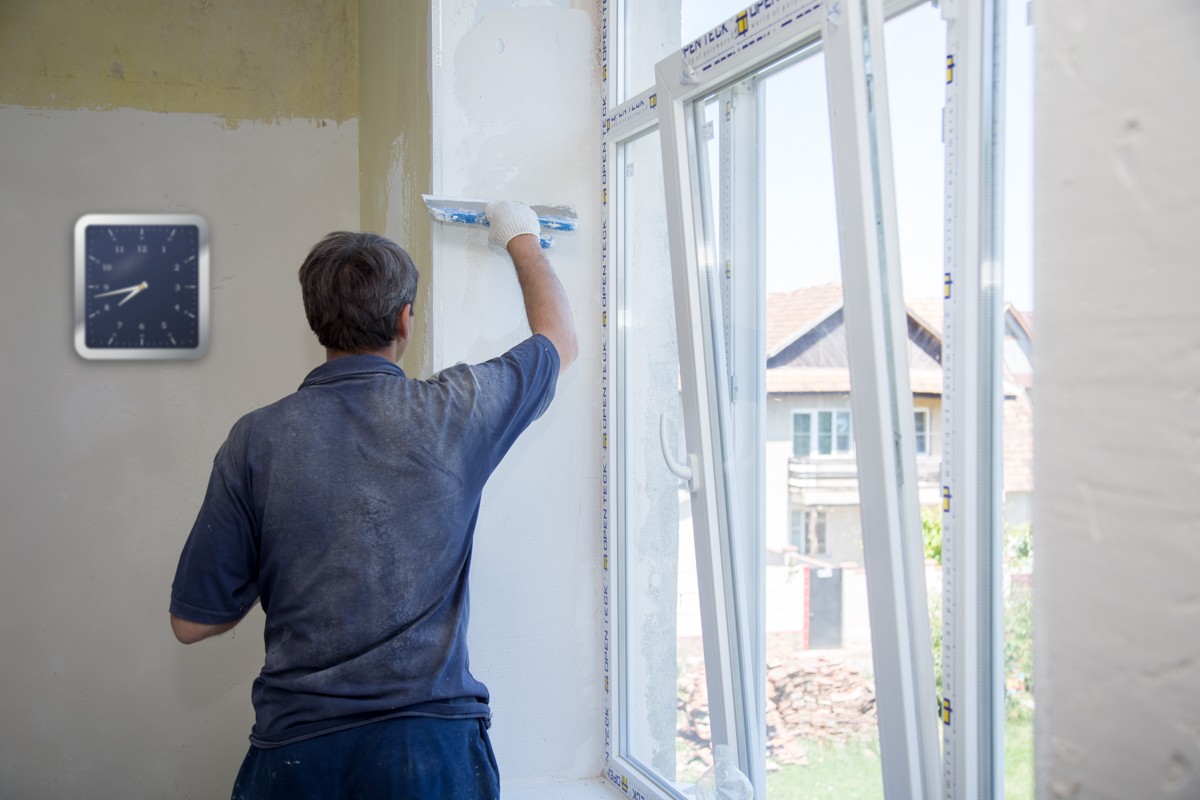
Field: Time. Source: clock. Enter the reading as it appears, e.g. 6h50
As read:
7h43
